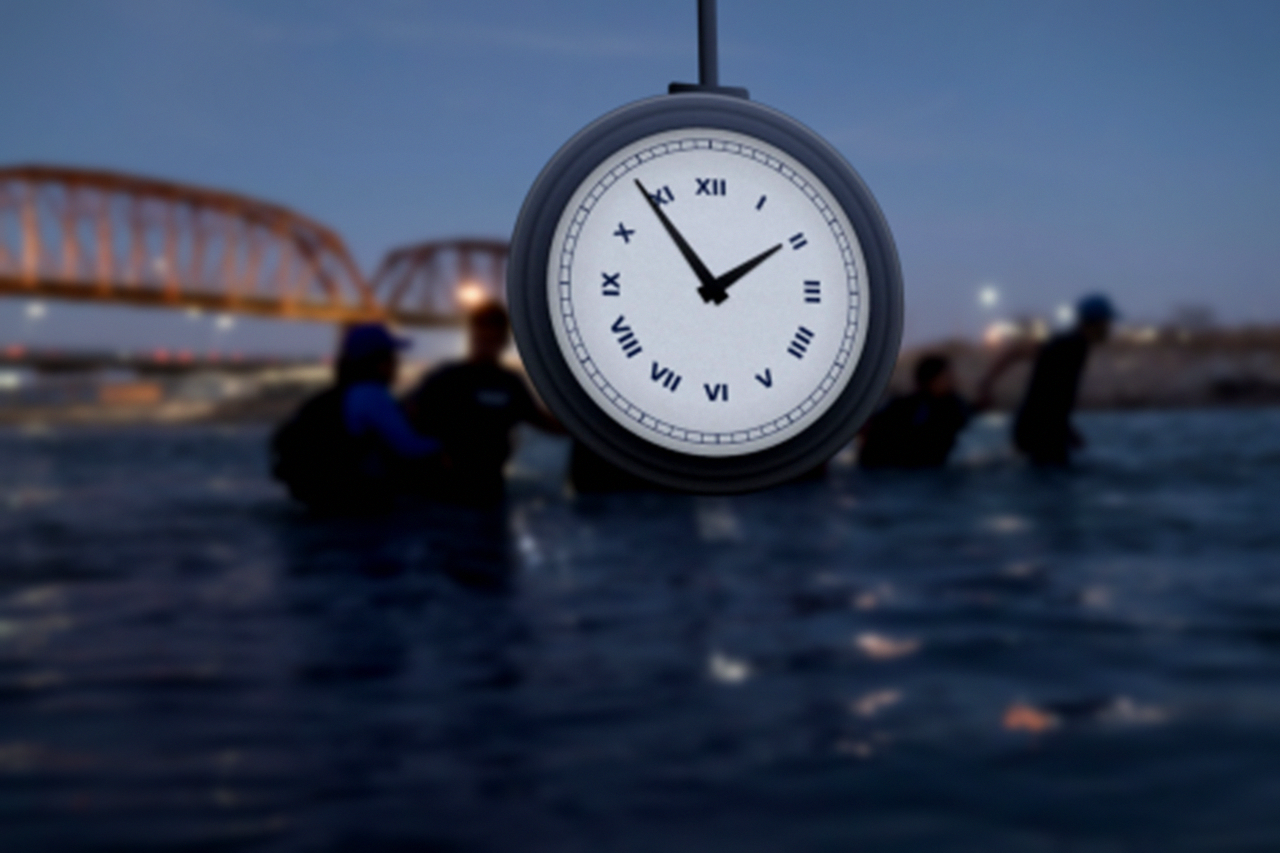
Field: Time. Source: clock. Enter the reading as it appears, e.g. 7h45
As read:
1h54
